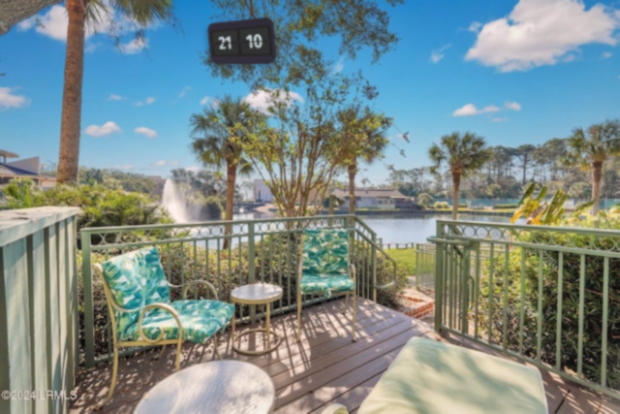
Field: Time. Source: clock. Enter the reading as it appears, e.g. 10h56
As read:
21h10
